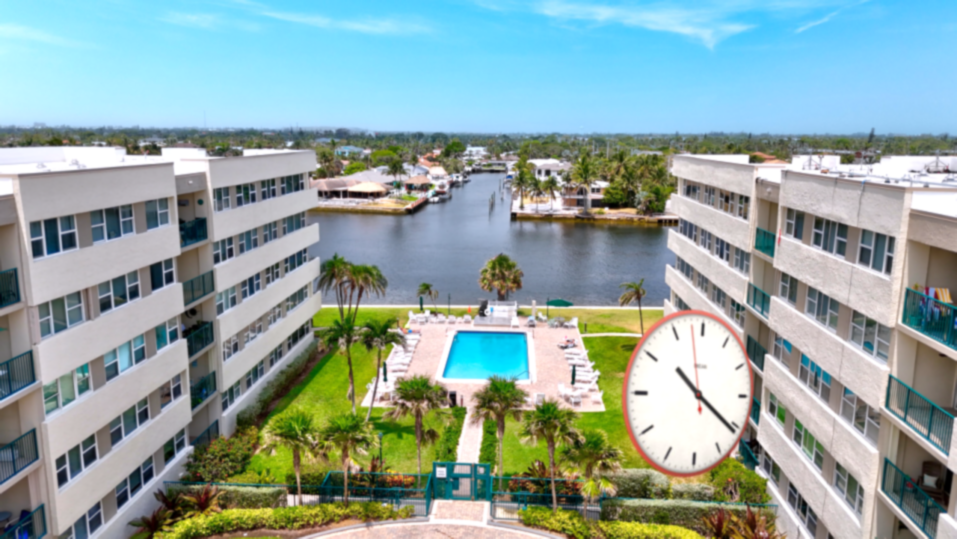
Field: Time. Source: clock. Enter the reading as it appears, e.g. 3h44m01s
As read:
10h20m58s
